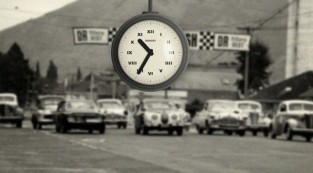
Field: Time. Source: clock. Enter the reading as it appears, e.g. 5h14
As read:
10h35
